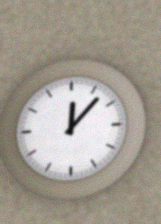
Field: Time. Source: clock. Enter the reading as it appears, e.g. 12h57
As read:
12h07
